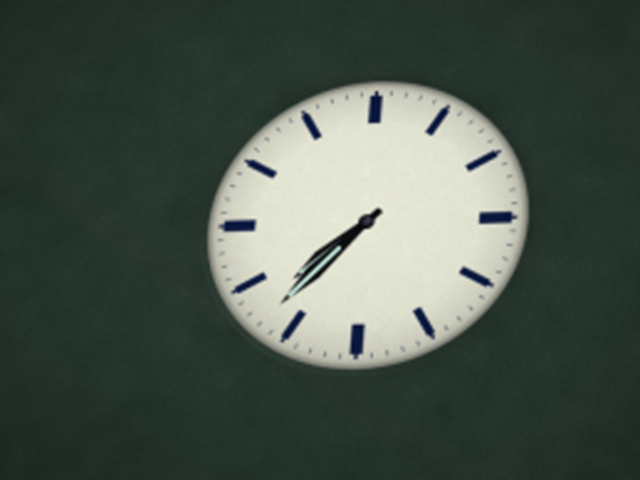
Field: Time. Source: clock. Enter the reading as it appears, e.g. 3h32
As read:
7h37
